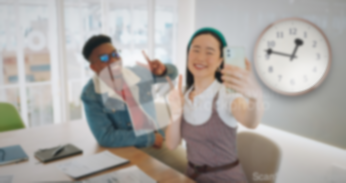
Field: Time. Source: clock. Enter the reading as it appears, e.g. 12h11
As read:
12h47
